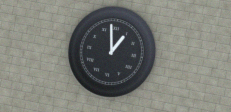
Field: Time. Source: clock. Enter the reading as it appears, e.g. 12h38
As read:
12h58
